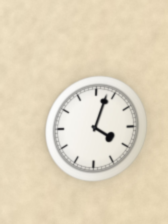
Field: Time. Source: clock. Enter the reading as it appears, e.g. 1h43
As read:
4h03
